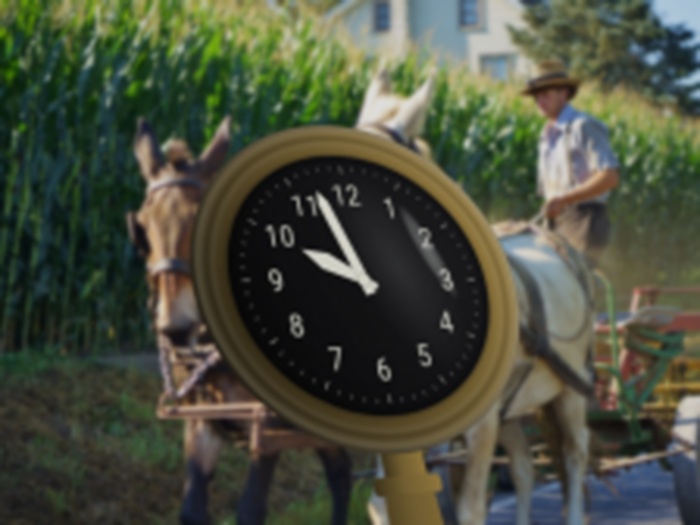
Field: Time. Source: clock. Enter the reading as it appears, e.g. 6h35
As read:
9h57
